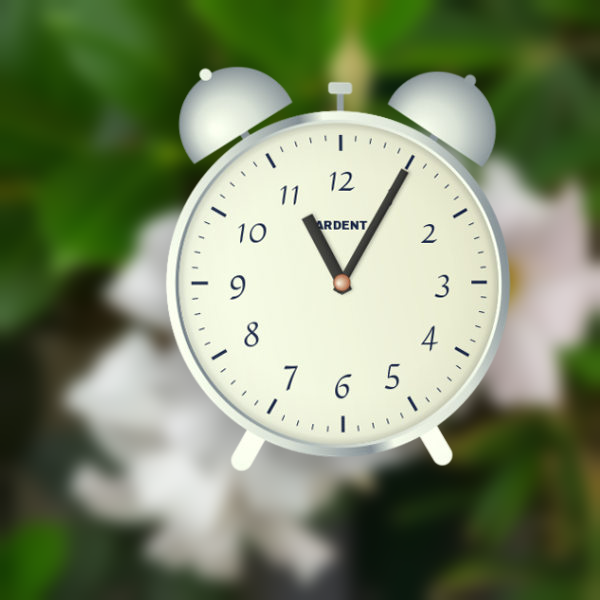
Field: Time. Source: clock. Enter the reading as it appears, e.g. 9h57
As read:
11h05
